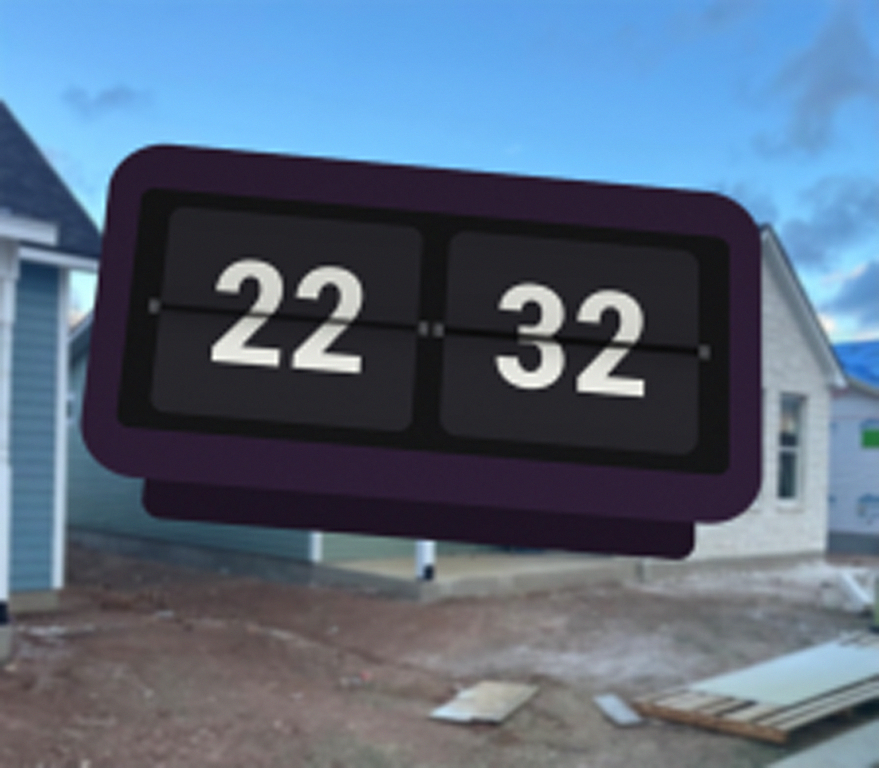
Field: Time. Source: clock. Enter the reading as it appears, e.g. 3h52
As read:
22h32
